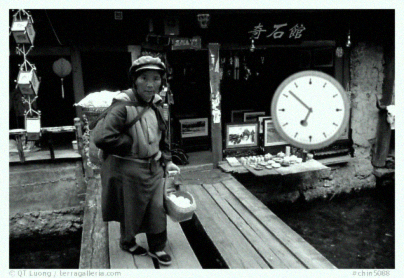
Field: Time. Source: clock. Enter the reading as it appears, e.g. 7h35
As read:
6h52
